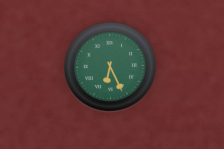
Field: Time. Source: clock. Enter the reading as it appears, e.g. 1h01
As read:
6h26
